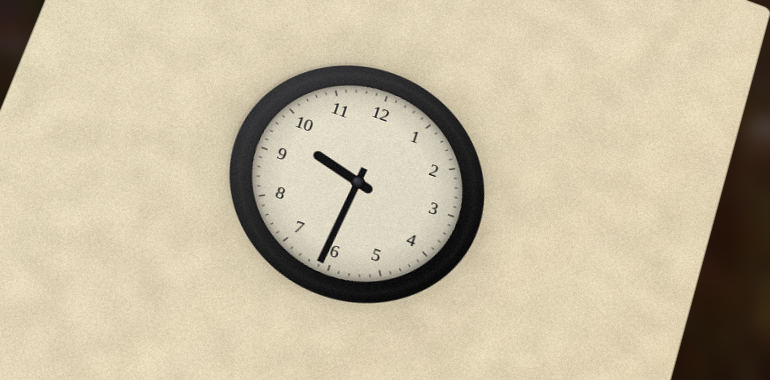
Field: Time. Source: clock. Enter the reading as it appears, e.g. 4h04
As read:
9h31
